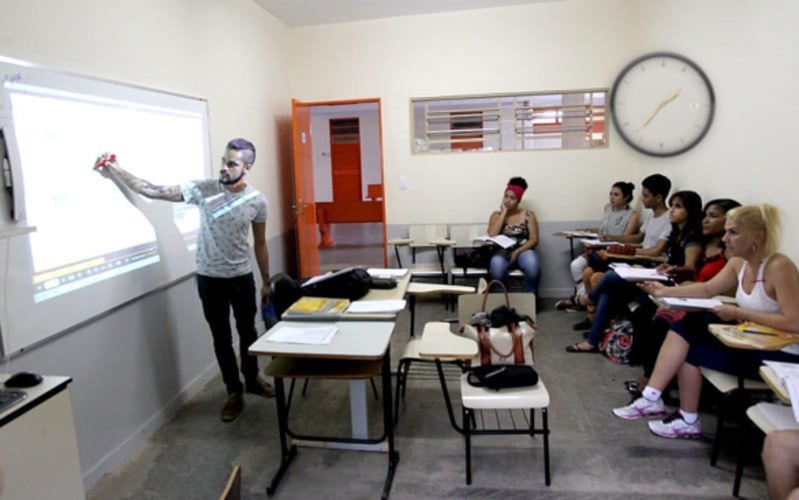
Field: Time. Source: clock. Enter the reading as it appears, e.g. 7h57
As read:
1h37
